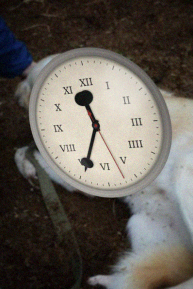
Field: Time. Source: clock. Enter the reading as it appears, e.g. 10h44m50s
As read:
11h34m27s
